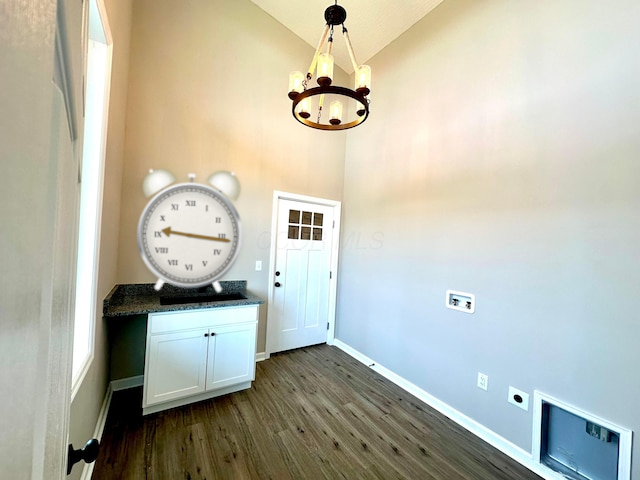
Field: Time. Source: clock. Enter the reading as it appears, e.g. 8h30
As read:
9h16
